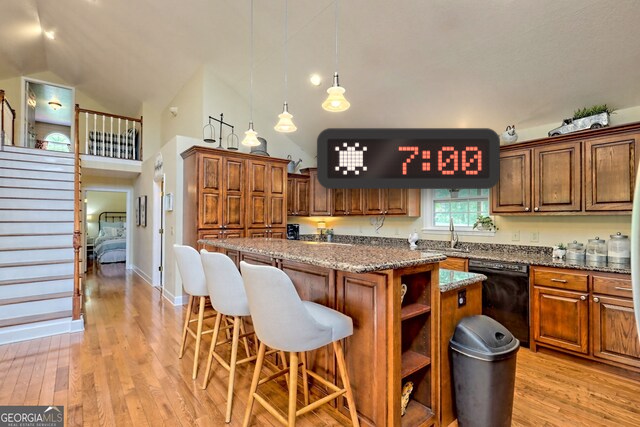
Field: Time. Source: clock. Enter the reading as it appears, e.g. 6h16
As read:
7h00
